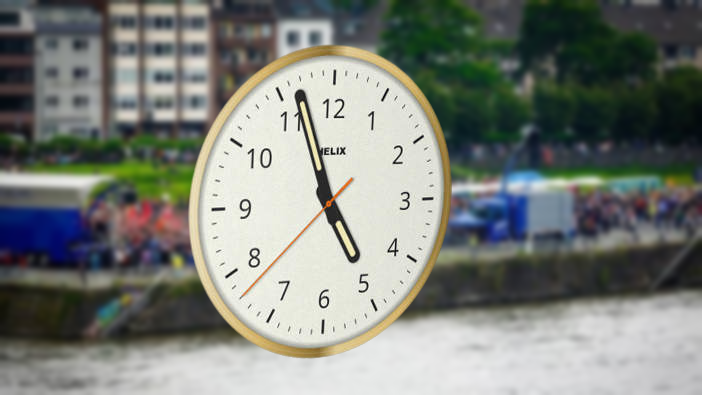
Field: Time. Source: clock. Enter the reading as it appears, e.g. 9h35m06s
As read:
4h56m38s
